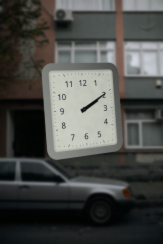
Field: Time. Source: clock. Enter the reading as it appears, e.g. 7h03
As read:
2h10
